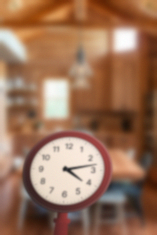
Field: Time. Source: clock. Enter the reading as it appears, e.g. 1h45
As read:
4h13
